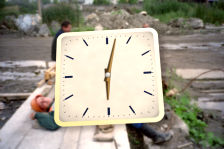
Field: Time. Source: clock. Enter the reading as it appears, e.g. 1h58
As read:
6h02
